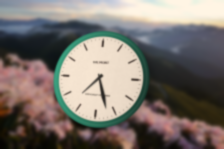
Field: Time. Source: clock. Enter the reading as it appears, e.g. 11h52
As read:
7h27
